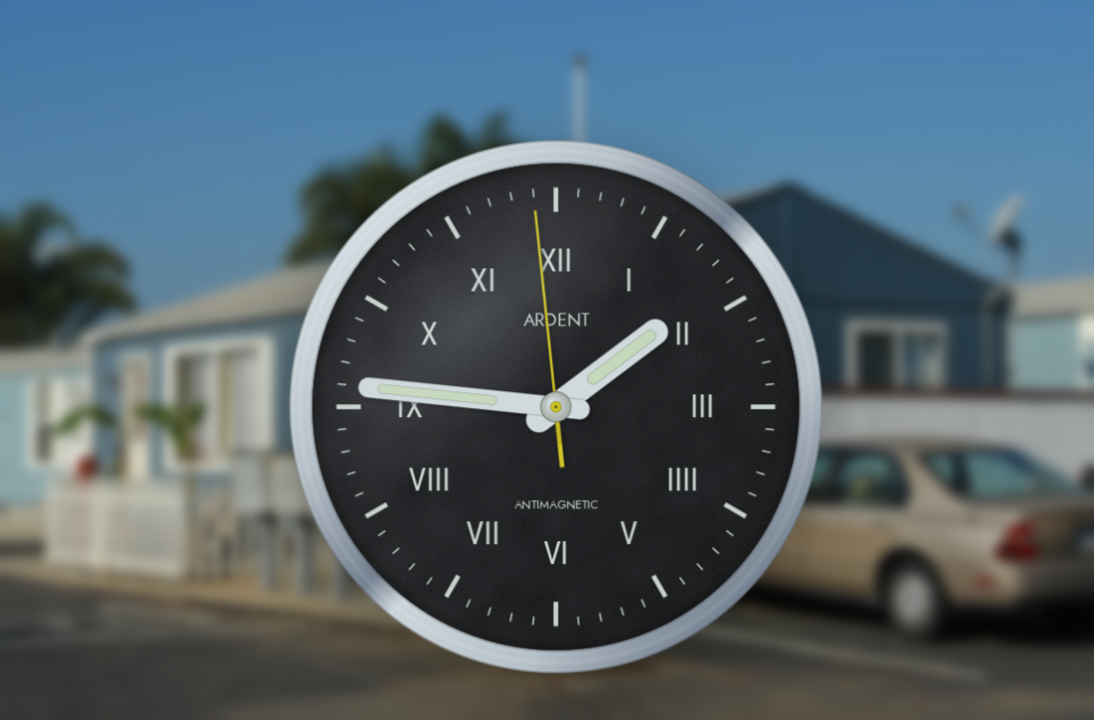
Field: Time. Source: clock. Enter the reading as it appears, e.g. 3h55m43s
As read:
1h45m59s
